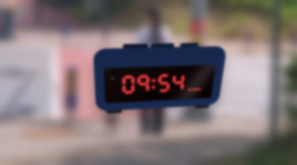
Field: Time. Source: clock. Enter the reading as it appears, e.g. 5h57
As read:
9h54
